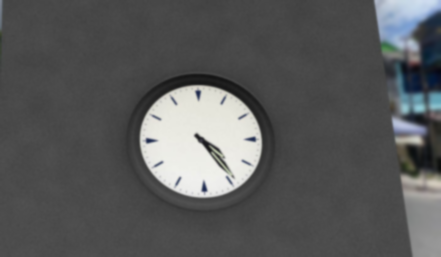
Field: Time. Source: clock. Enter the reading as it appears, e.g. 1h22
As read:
4h24
